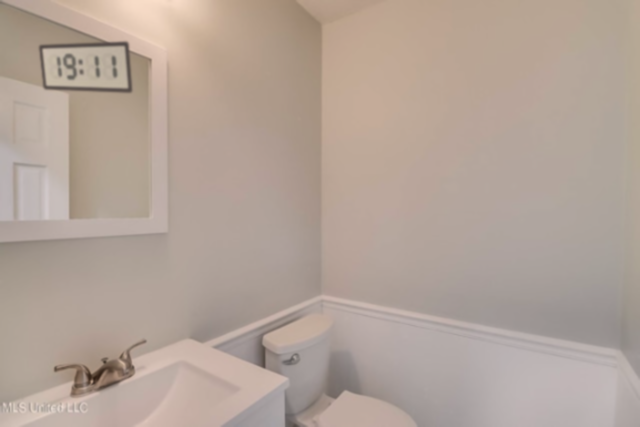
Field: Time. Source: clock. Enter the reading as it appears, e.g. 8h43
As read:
19h11
